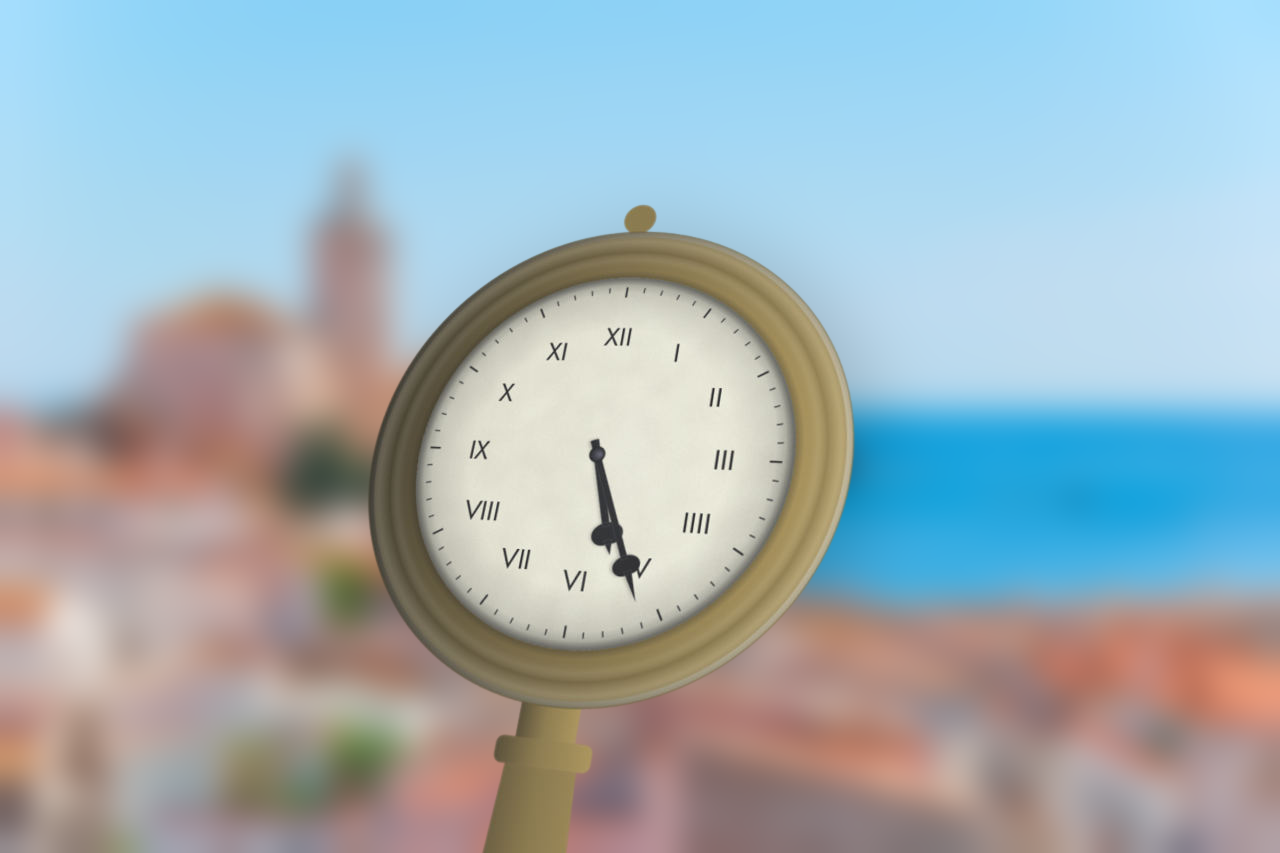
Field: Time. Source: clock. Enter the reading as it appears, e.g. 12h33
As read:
5h26
